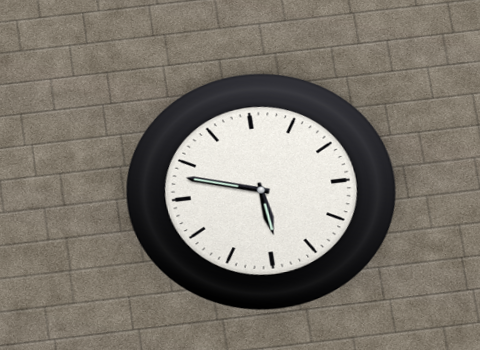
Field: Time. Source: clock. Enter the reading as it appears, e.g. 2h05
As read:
5h48
